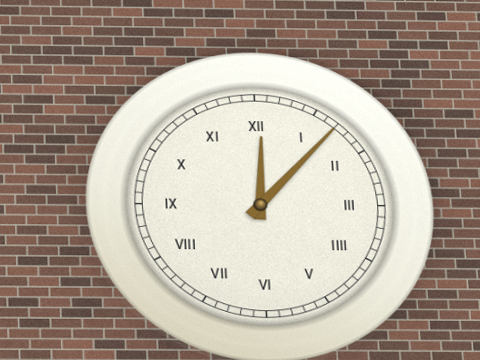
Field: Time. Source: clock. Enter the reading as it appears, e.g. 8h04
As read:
12h07
